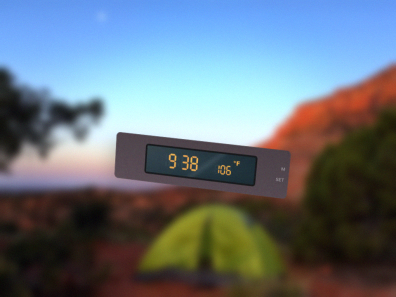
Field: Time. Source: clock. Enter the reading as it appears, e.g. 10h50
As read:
9h38
